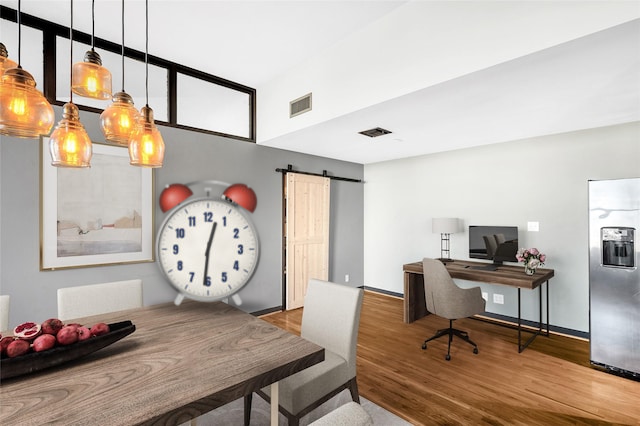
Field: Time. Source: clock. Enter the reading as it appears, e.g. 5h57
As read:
12h31
